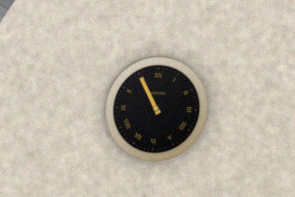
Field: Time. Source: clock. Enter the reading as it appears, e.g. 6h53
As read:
10h55
